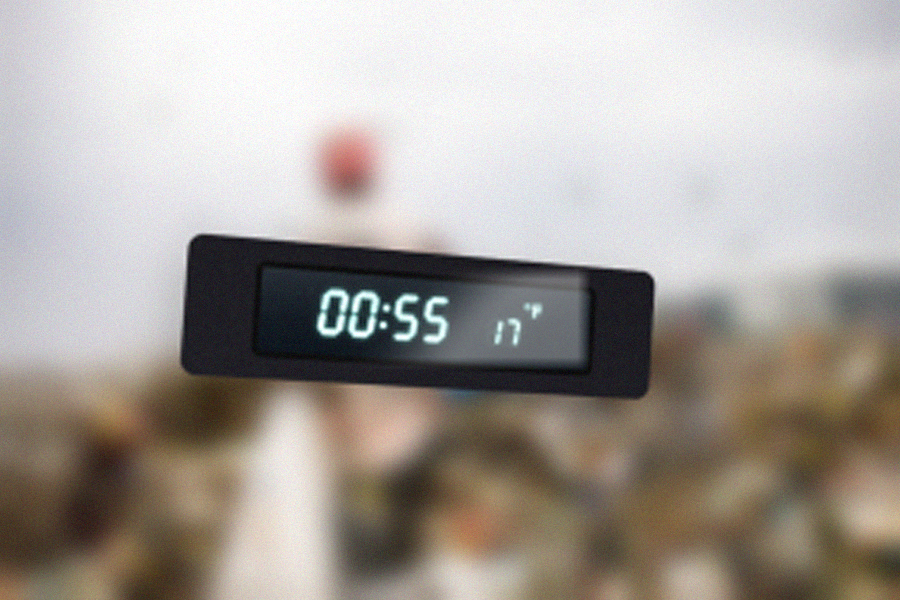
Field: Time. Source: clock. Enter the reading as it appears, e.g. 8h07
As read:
0h55
